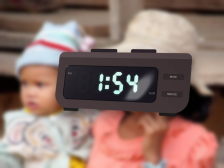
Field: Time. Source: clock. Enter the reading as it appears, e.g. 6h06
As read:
1h54
